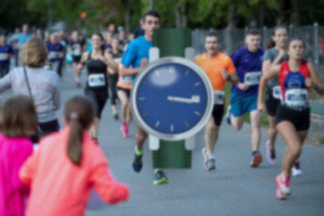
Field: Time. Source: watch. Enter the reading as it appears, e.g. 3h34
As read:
3h16
